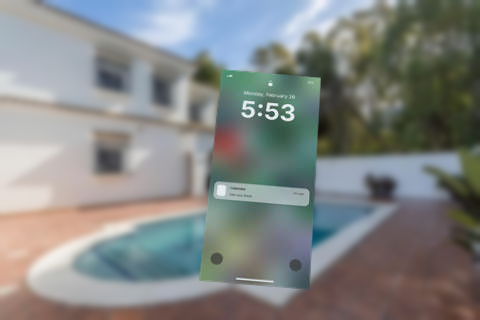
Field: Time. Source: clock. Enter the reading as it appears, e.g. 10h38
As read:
5h53
